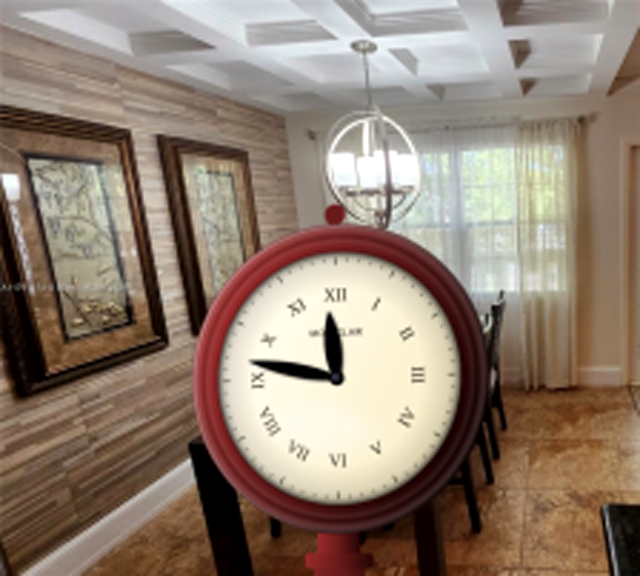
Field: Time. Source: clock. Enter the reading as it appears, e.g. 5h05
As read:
11h47
